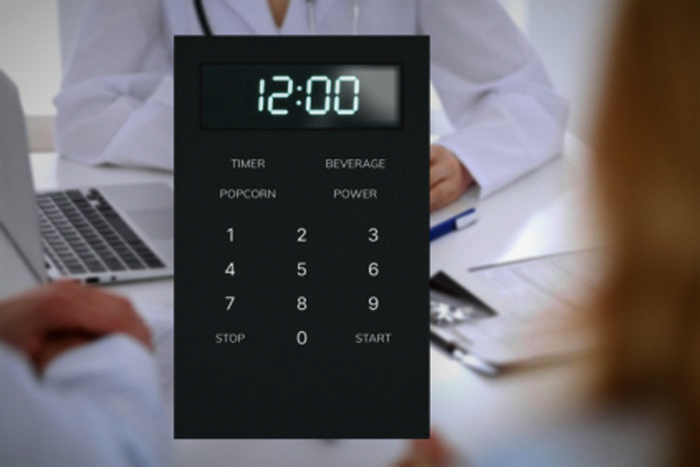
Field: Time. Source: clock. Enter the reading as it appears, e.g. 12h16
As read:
12h00
